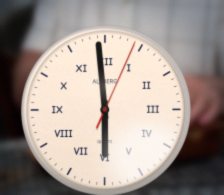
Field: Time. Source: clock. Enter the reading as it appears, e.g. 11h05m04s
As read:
5h59m04s
